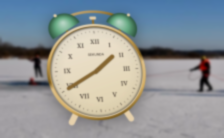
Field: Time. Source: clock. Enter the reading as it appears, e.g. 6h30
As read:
1h40
